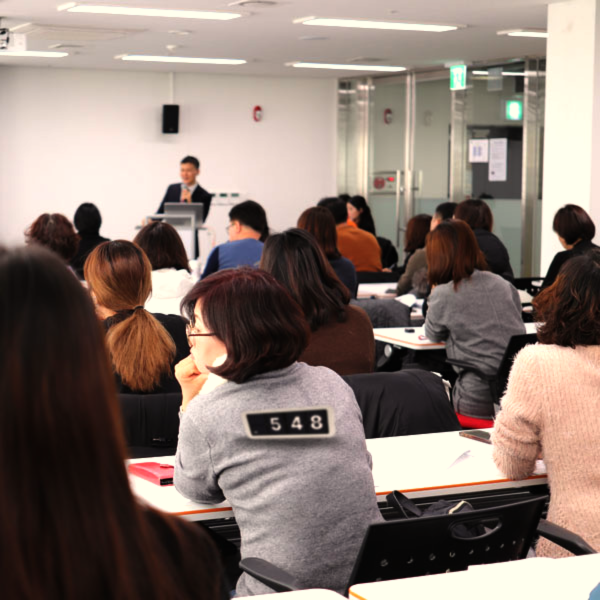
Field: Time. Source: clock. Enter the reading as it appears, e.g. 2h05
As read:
5h48
